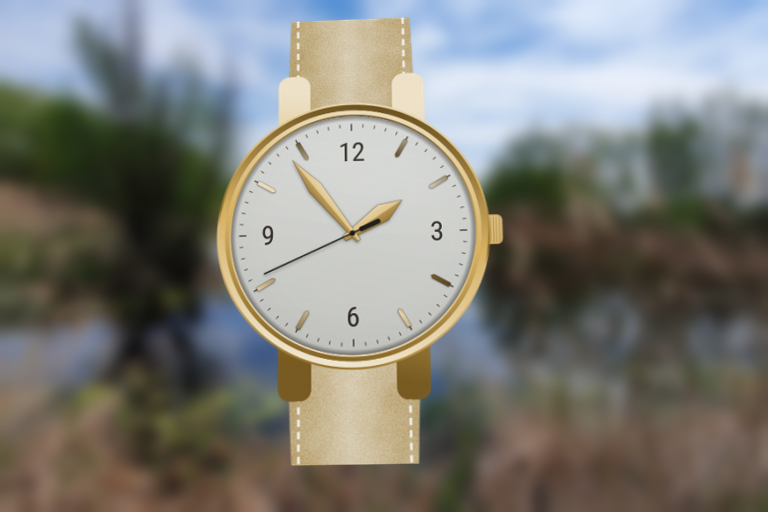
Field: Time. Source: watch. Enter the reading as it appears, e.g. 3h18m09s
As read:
1h53m41s
